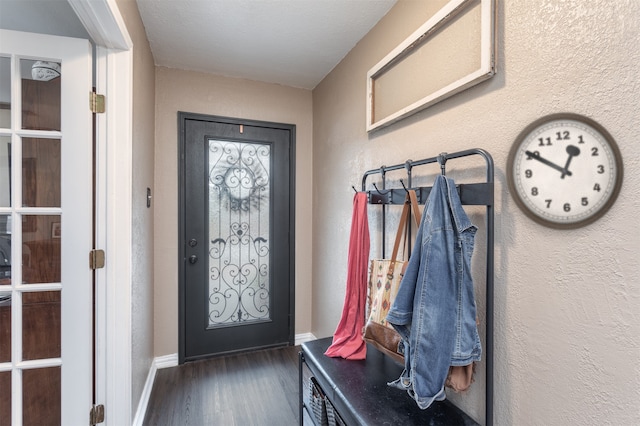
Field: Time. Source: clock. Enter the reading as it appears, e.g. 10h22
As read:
12h50
